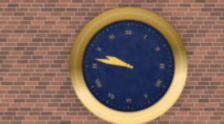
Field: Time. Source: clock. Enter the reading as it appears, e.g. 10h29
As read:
9h47
